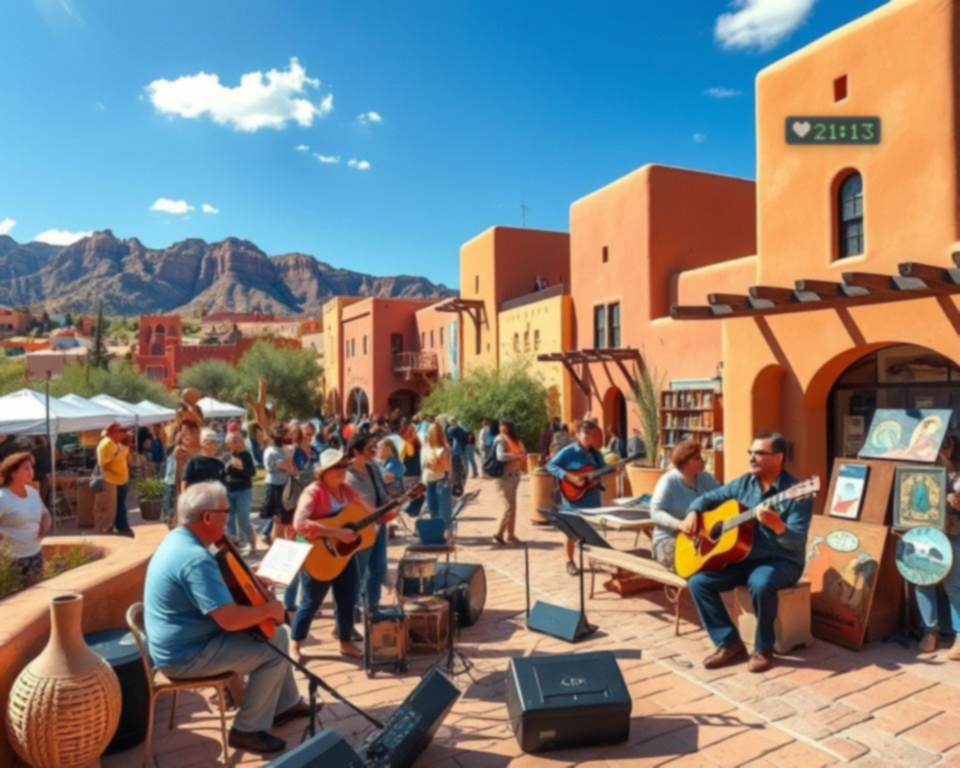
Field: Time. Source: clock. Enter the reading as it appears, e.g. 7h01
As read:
21h13
